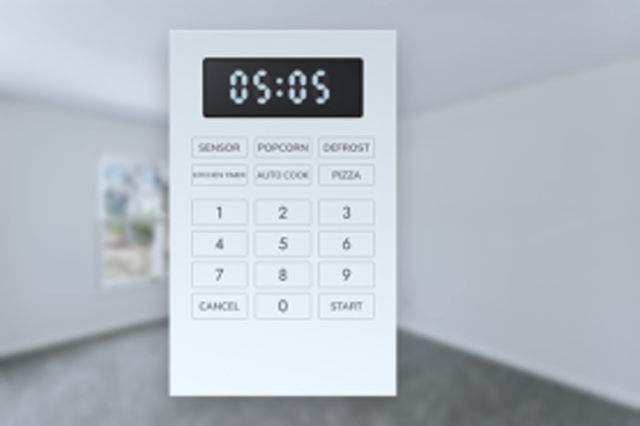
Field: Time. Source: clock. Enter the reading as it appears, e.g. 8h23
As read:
5h05
